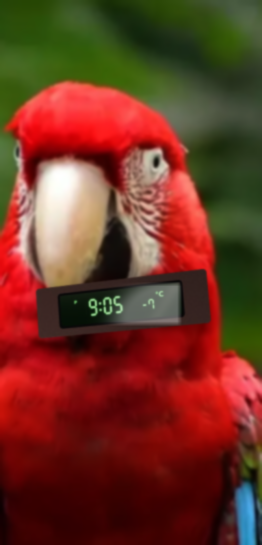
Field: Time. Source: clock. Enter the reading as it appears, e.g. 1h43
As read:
9h05
